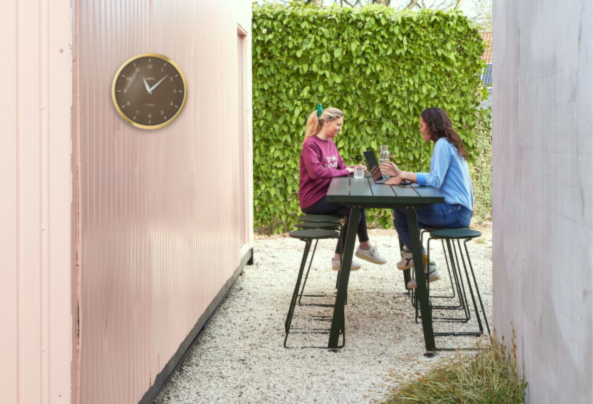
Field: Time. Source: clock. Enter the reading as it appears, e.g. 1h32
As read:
11h08
